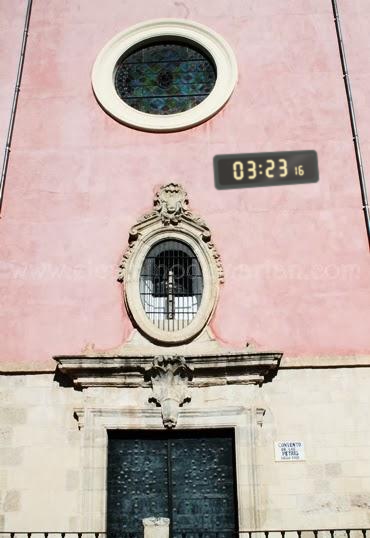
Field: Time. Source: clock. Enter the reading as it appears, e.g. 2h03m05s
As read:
3h23m16s
